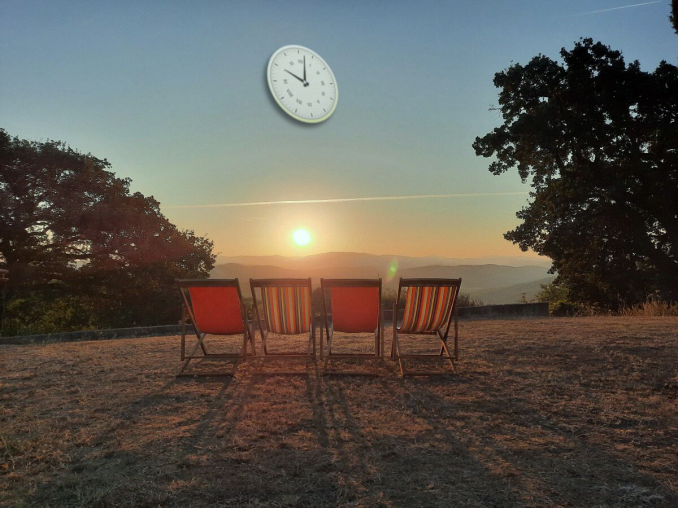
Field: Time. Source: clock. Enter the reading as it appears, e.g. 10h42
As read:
10h02
